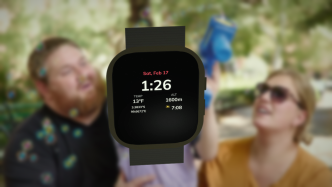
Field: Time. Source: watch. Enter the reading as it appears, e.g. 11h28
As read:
1h26
